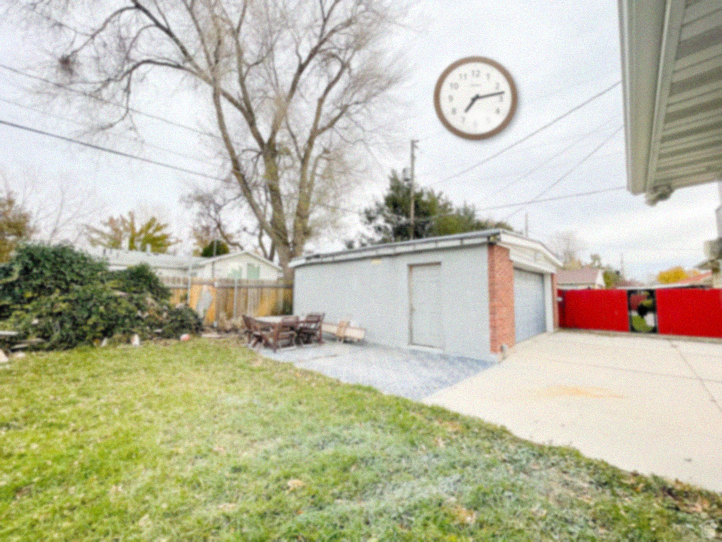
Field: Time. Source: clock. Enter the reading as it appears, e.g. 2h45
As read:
7h13
